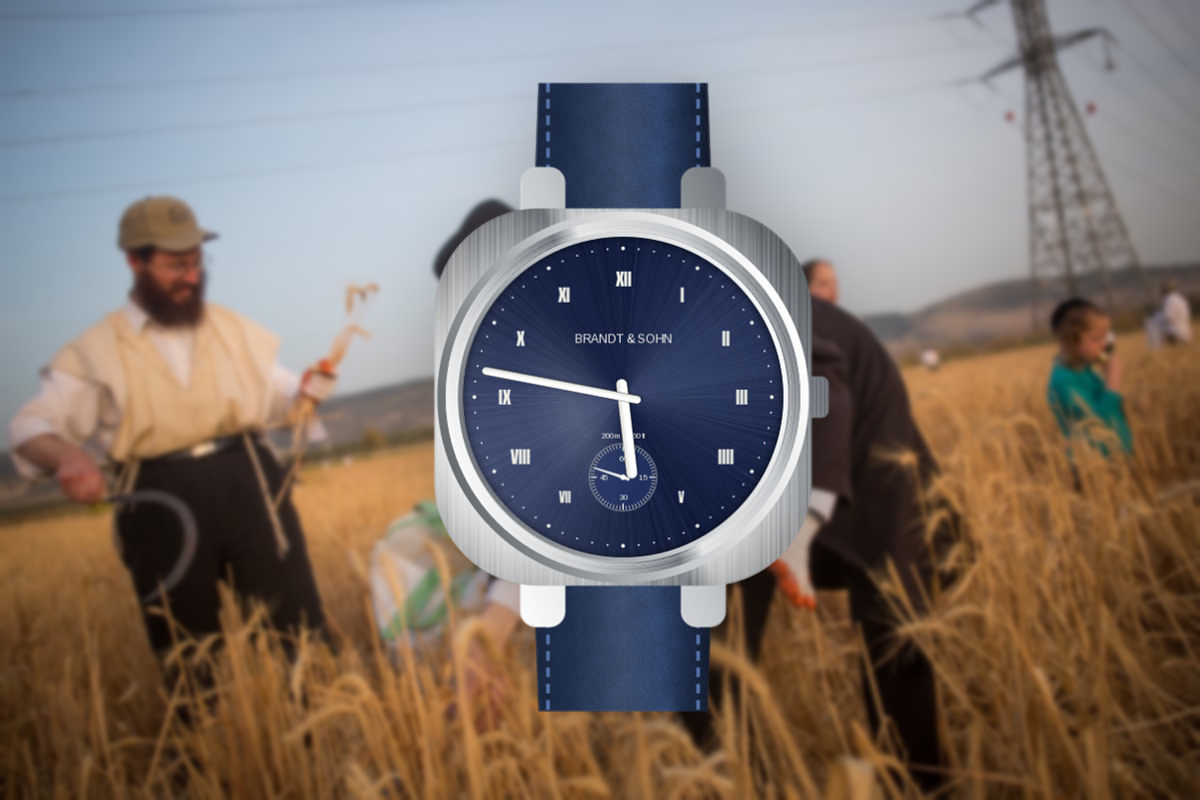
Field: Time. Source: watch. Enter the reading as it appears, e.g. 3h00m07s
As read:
5h46m48s
